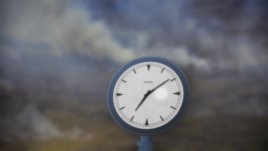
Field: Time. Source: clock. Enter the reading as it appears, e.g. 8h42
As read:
7h09
